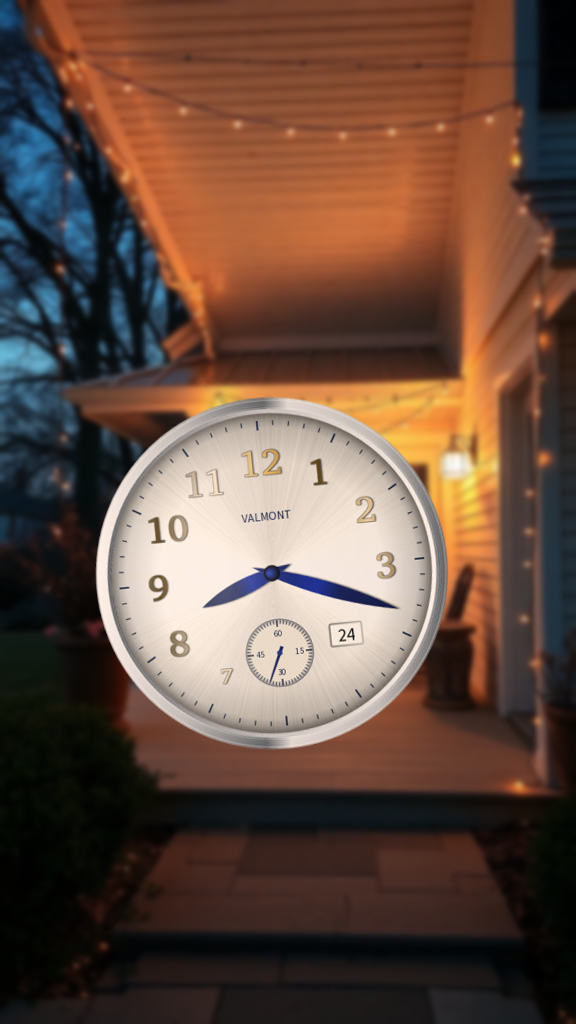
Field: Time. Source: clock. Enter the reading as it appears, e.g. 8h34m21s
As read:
8h18m34s
